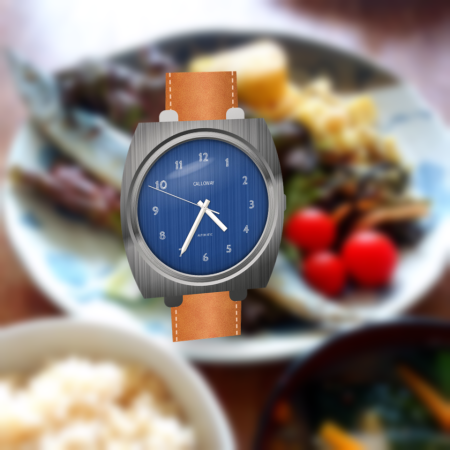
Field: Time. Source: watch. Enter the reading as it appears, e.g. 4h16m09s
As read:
4h34m49s
